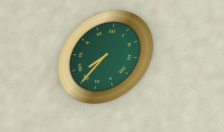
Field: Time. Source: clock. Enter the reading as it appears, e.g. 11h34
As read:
7h35
